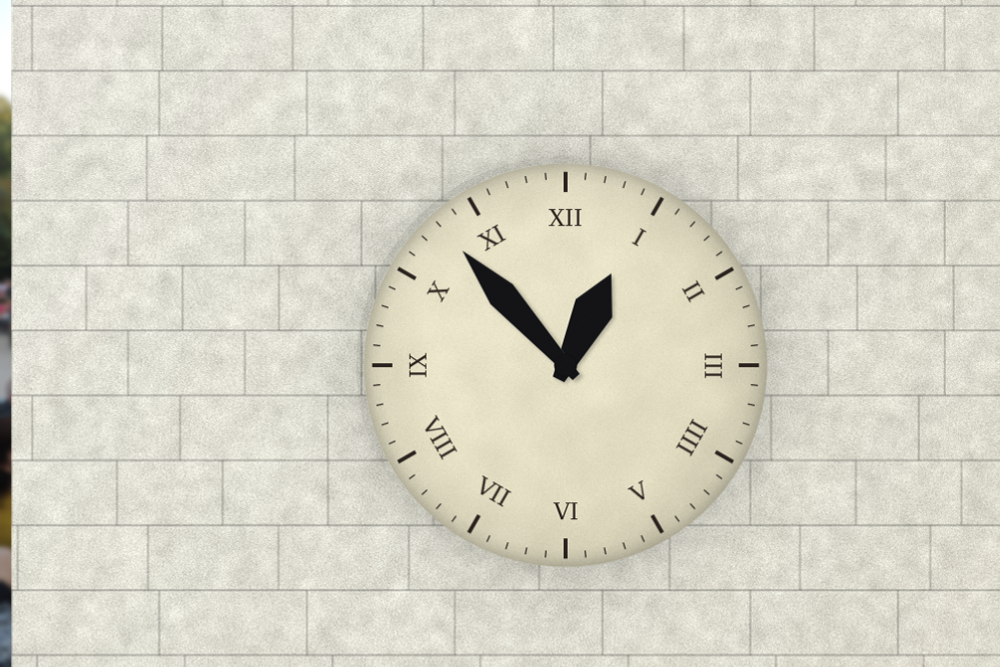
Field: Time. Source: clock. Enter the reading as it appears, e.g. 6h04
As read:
12h53
